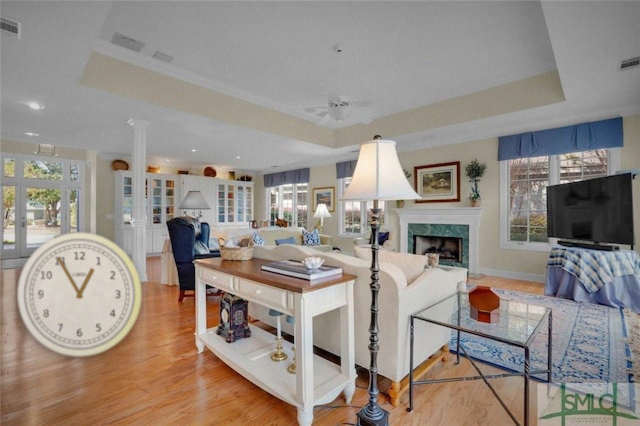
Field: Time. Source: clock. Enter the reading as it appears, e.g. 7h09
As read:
12h55
